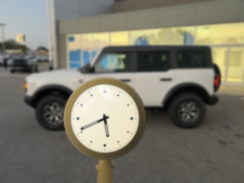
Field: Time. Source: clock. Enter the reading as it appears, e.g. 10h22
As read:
5h41
